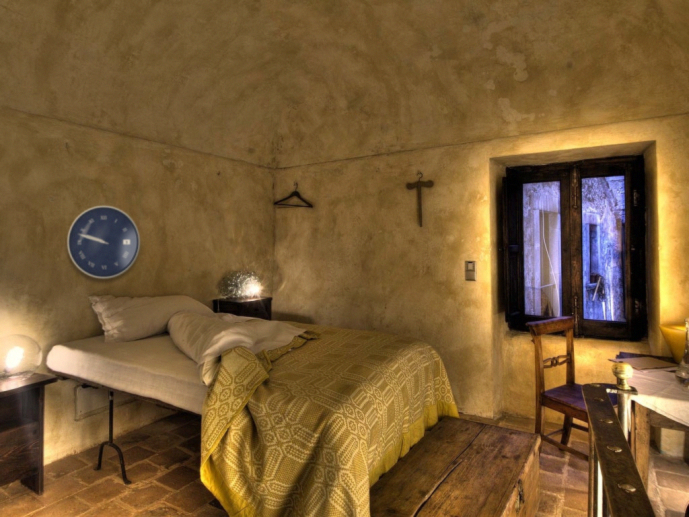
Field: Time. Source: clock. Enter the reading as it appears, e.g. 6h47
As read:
9h48
